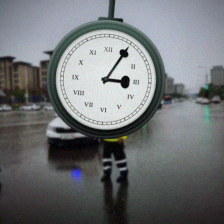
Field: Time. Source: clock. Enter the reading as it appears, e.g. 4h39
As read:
3h05
